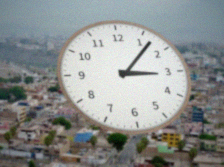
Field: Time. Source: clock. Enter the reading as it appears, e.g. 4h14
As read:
3h07
